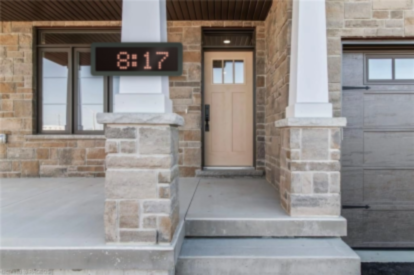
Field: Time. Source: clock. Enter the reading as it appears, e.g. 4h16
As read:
8h17
